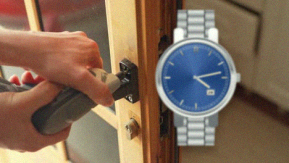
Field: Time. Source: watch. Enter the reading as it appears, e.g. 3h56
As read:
4h13
